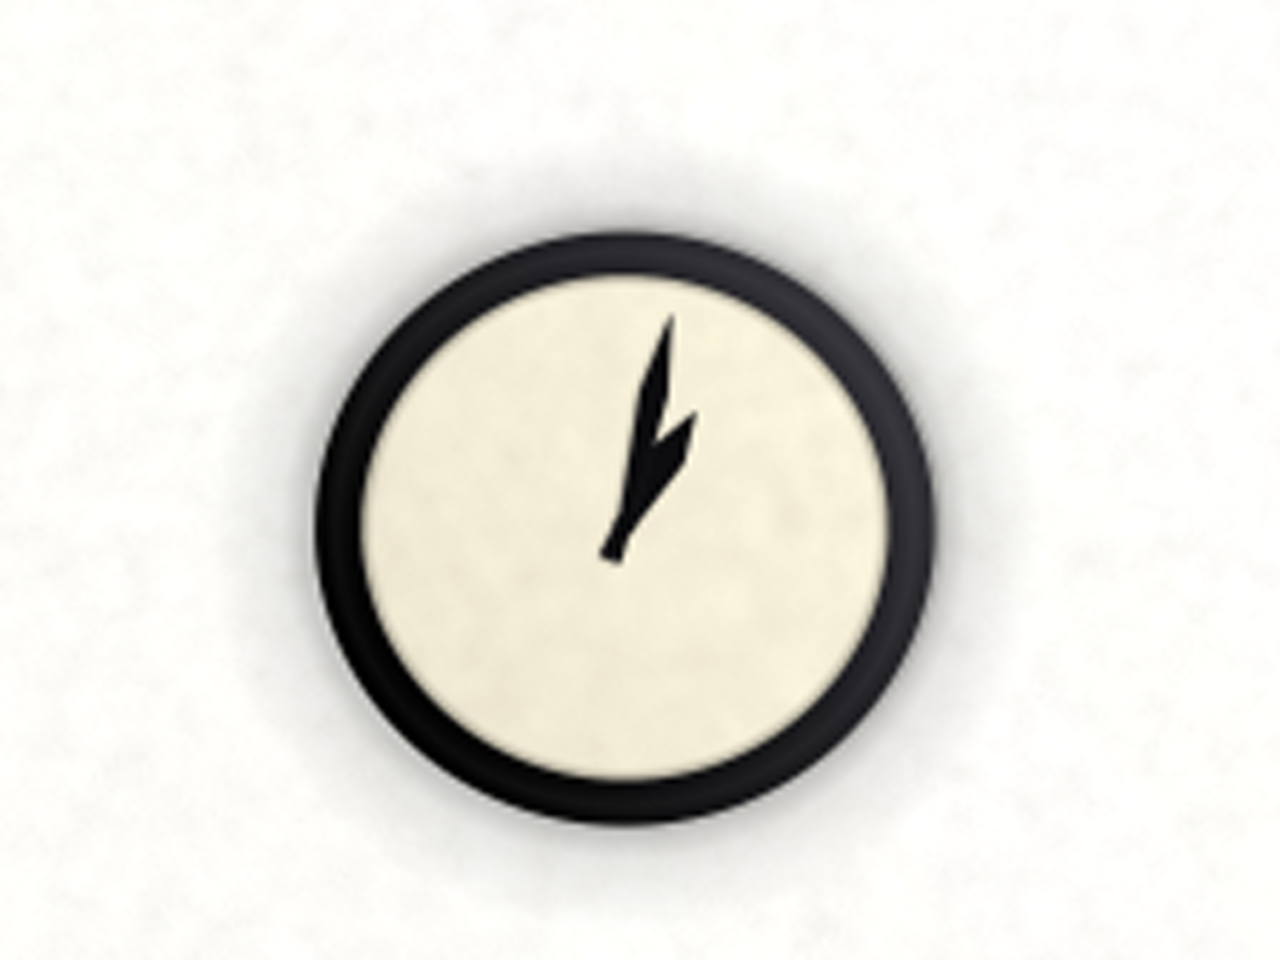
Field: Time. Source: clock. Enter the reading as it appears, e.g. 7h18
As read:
1h02
